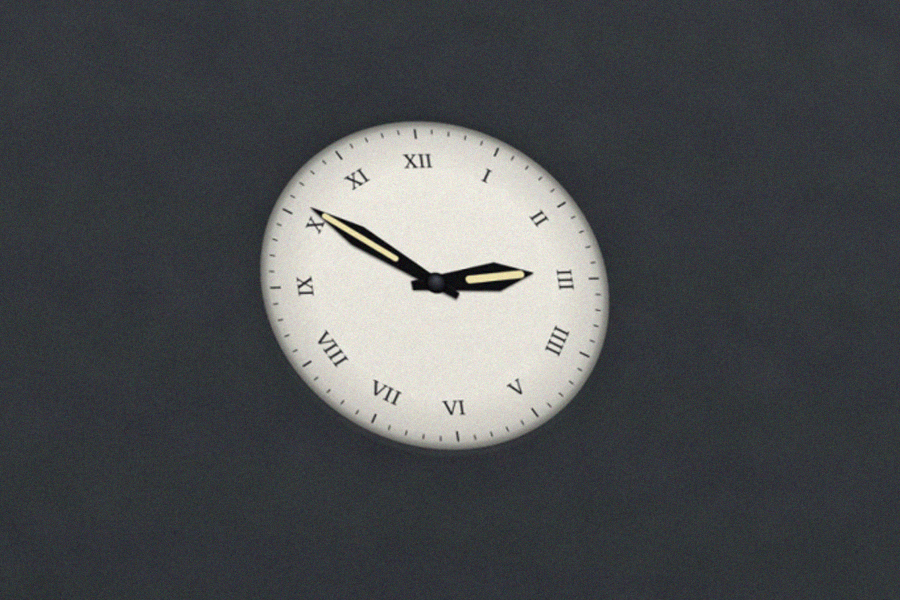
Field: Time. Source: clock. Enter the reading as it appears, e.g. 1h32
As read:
2h51
